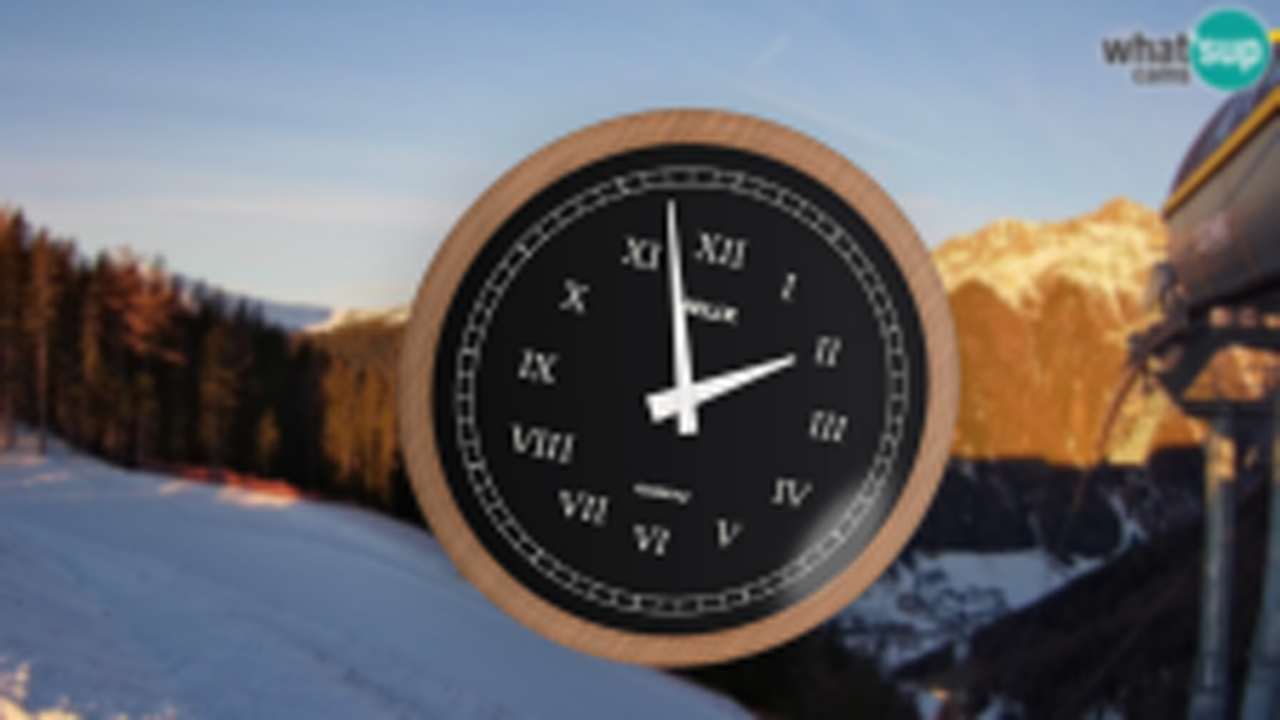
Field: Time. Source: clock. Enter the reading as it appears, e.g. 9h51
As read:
1h57
